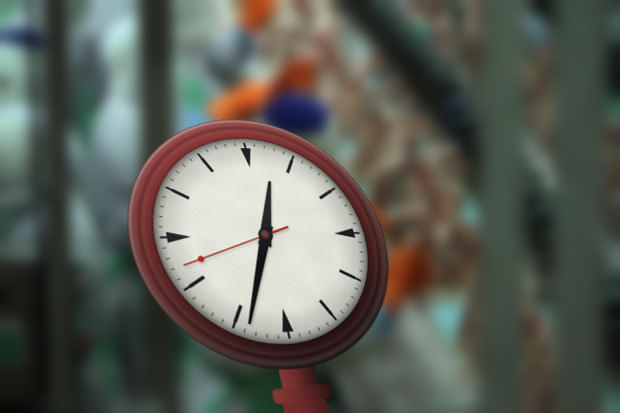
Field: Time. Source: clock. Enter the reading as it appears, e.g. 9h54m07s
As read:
12h33m42s
